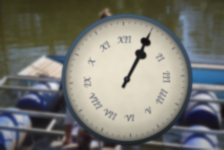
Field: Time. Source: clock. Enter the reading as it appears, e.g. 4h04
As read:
1h05
